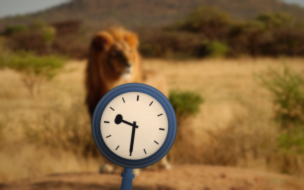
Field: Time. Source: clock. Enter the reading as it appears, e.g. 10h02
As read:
9h30
